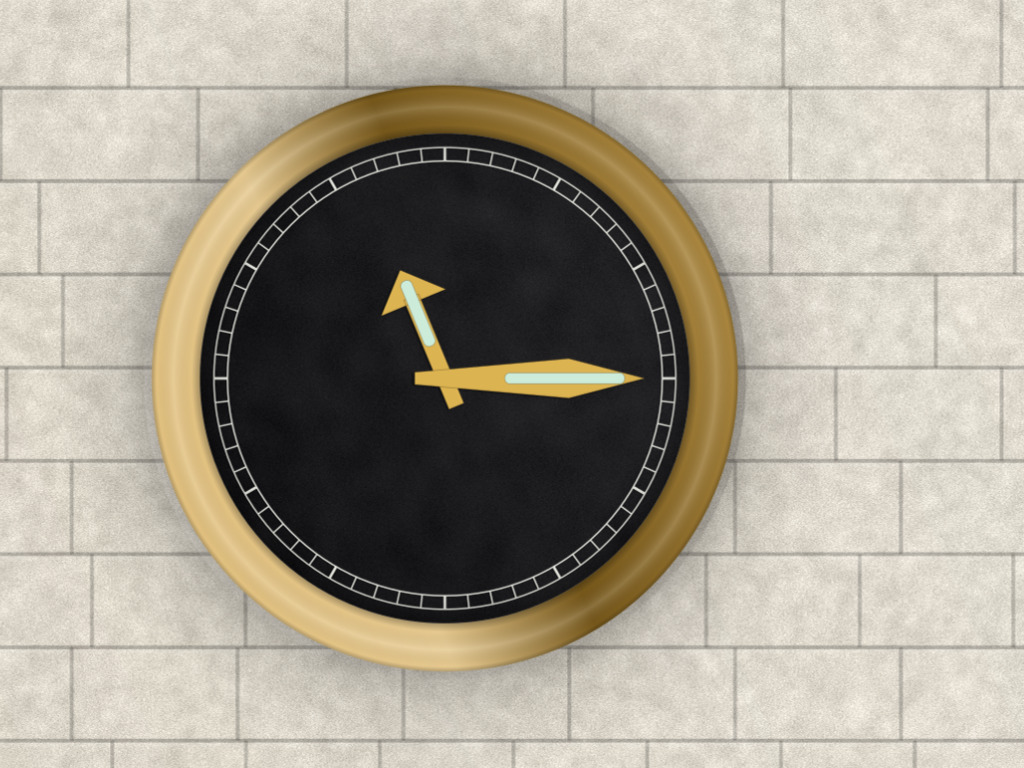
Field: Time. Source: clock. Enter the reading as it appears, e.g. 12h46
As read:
11h15
